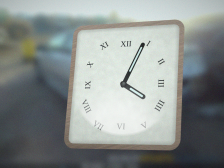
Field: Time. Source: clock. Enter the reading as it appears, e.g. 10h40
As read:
4h04
